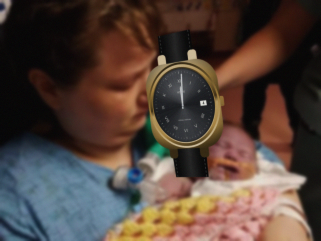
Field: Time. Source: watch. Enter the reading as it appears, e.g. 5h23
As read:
12h01
